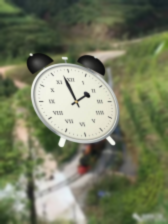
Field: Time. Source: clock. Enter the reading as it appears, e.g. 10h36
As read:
1h58
